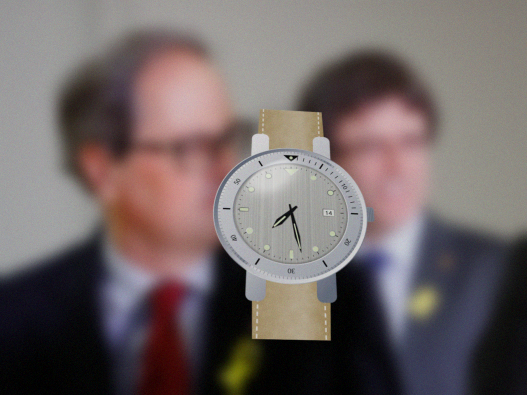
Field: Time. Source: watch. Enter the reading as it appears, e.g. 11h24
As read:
7h28
